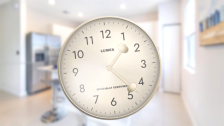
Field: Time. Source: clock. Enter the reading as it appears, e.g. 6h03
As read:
1h23
